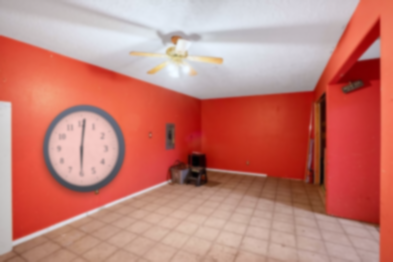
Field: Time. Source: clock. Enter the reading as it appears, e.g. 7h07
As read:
6h01
